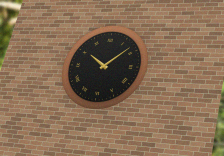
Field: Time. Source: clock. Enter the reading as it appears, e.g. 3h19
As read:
10h08
